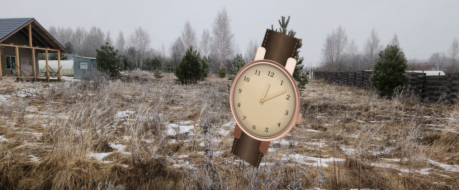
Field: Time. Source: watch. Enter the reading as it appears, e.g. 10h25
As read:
12h08
